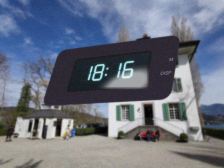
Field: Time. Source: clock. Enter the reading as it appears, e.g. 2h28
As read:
18h16
